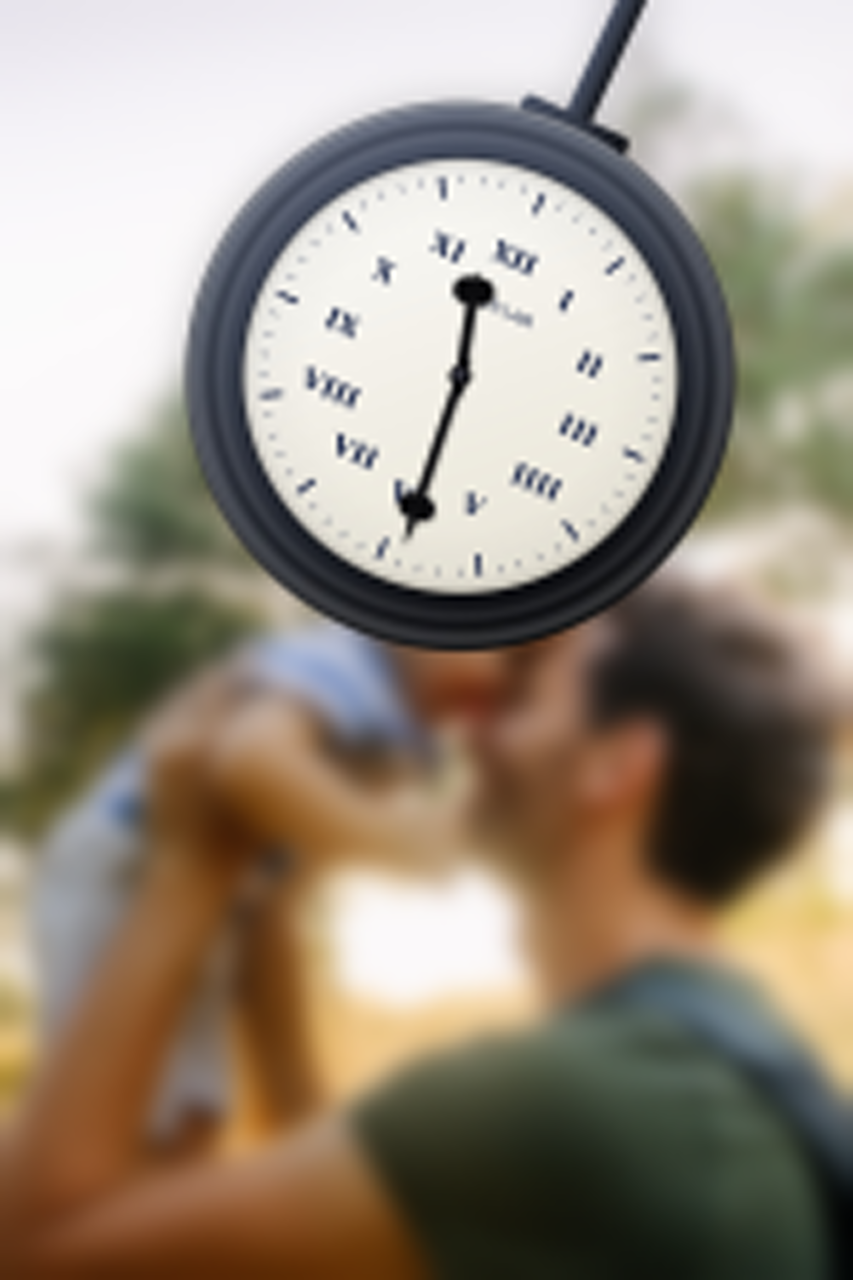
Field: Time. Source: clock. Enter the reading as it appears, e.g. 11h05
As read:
11h29
